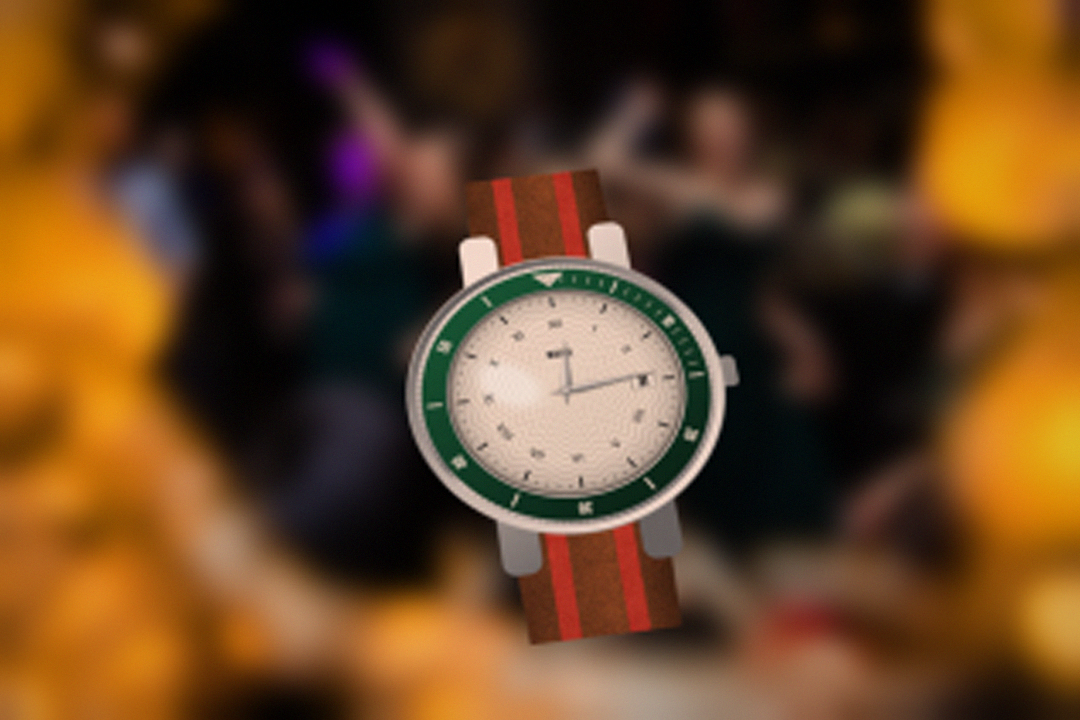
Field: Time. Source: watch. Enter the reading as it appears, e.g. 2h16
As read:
12h14
